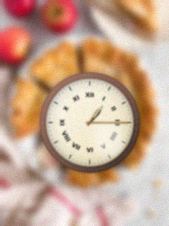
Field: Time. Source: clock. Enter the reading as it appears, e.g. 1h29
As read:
1h15
